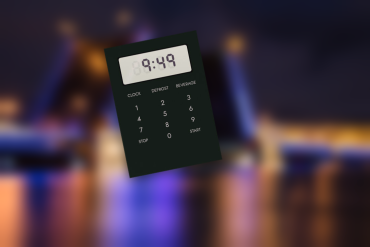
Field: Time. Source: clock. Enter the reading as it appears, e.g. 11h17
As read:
9h49
